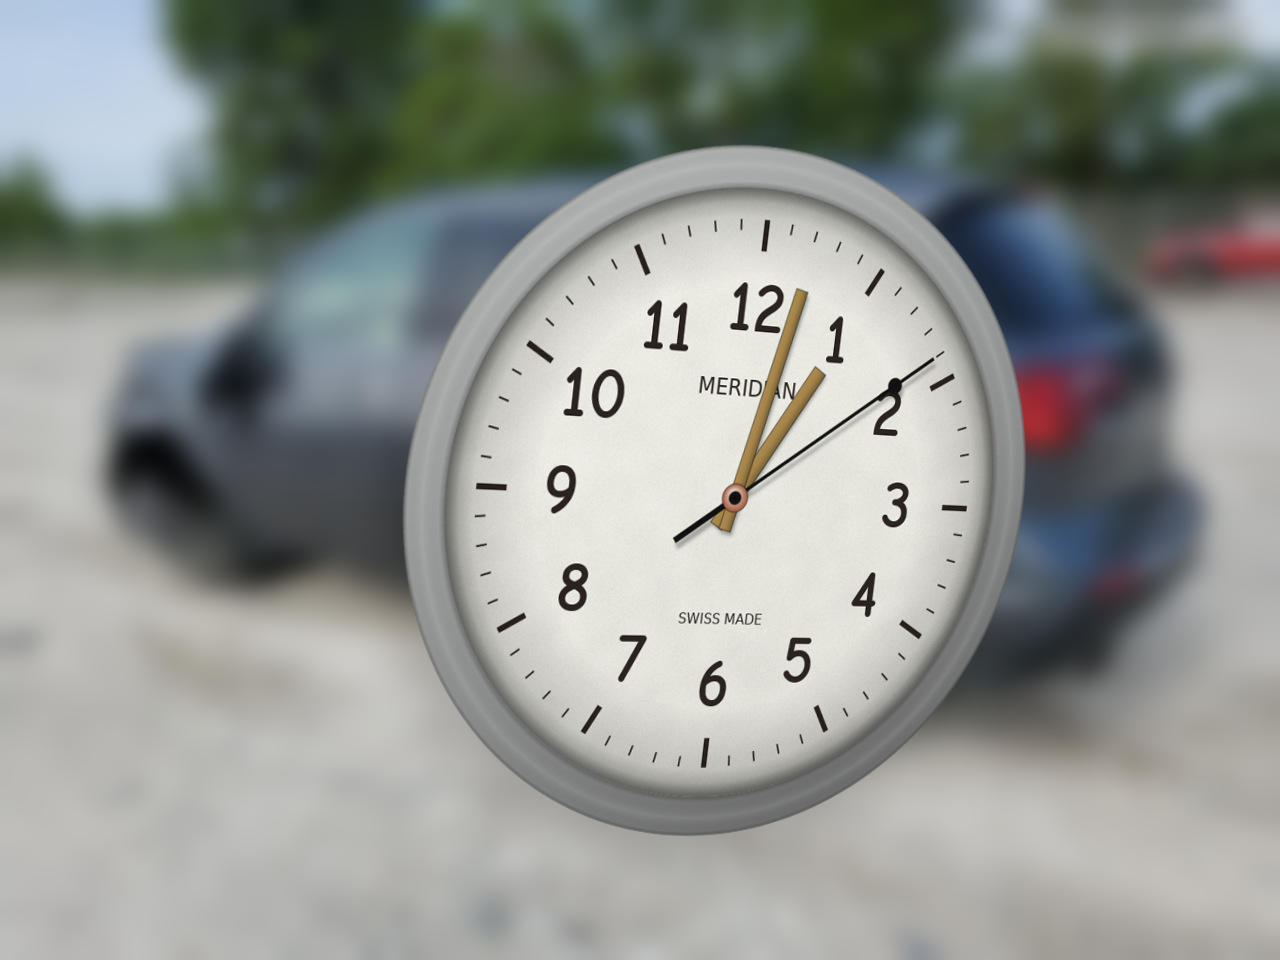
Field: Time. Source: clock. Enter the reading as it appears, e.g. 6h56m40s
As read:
1h02m09s
